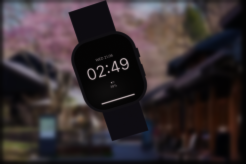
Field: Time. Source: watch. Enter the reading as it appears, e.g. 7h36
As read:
2h49
